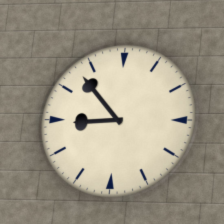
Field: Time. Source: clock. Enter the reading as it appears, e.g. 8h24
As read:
8h53
